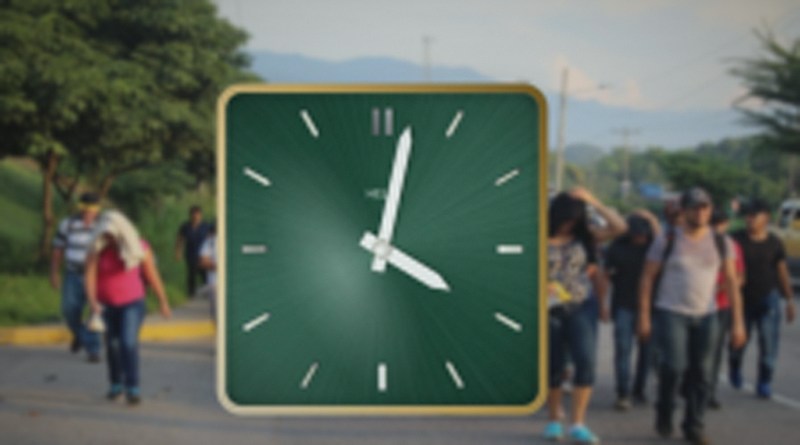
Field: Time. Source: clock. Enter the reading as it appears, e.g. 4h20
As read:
4h02
